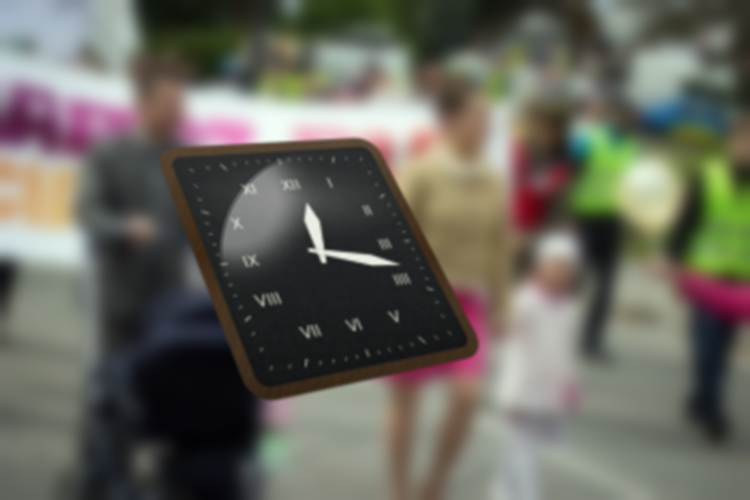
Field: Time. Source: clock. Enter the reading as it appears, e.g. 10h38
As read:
12h18
